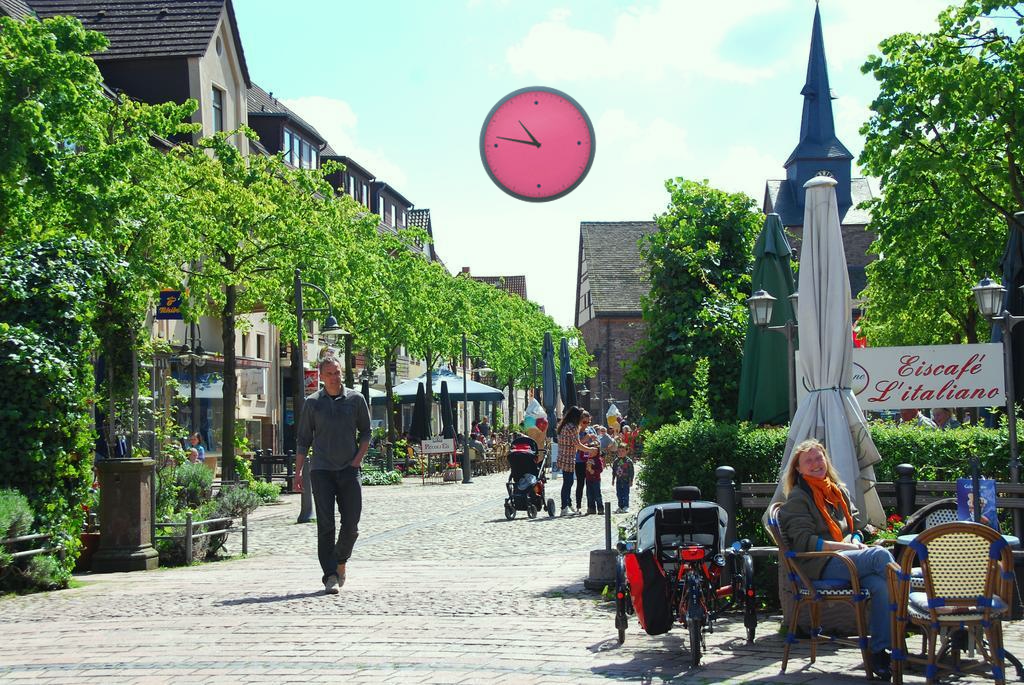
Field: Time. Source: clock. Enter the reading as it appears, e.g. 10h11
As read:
10h47
